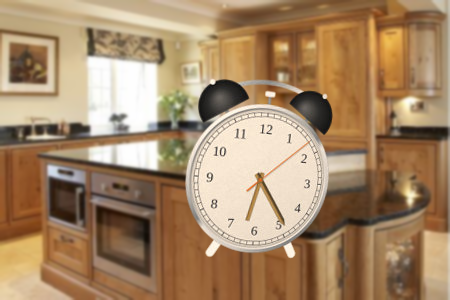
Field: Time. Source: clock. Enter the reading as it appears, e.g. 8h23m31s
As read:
6h24m08s
